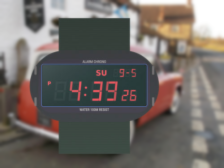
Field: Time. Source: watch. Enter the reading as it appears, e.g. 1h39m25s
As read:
4h39m26s
